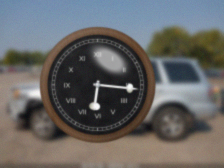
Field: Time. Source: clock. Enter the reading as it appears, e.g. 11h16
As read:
6h16
